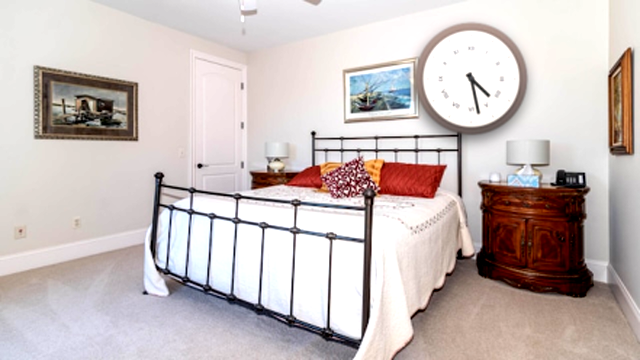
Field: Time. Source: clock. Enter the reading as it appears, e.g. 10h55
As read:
4h28
